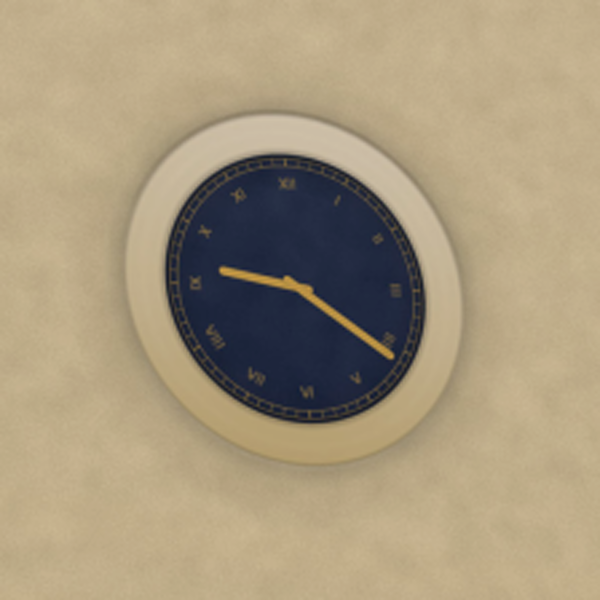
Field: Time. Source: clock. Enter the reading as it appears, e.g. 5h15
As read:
9h21
